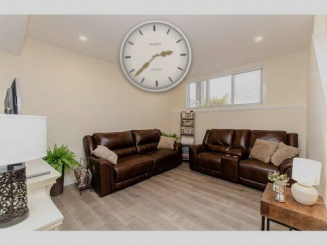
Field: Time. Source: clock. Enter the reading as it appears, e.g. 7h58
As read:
2h38
